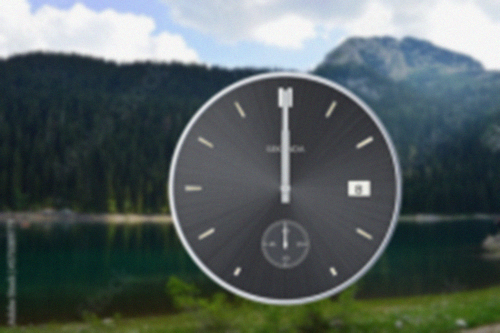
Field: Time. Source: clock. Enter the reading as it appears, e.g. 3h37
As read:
12h00
